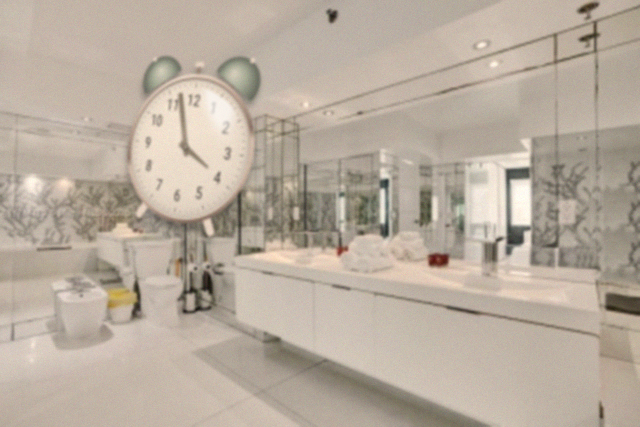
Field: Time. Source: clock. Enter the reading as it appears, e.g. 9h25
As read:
3h57
